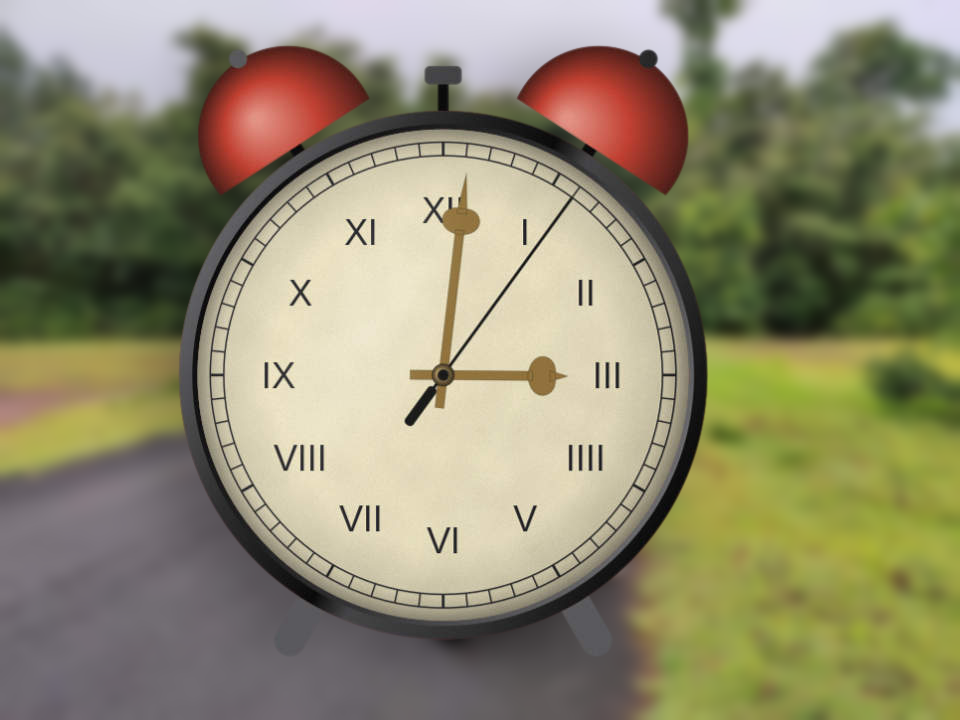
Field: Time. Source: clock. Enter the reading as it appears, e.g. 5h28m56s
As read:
3h01m06s
